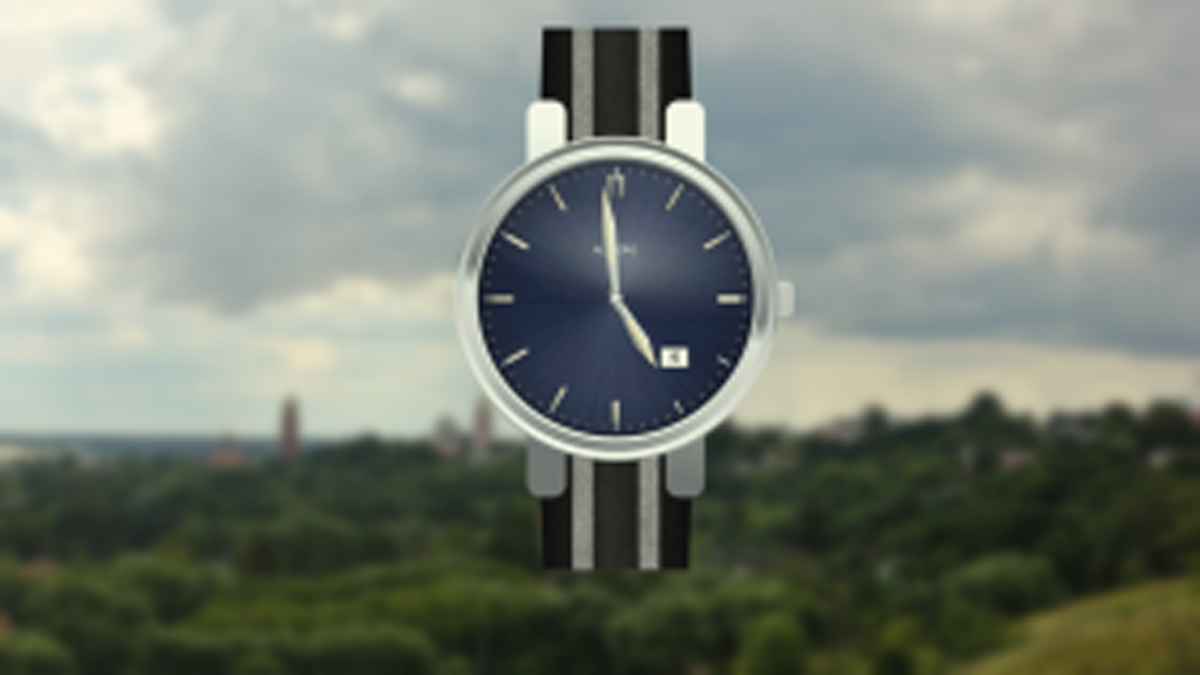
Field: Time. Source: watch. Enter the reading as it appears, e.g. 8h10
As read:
4h59
